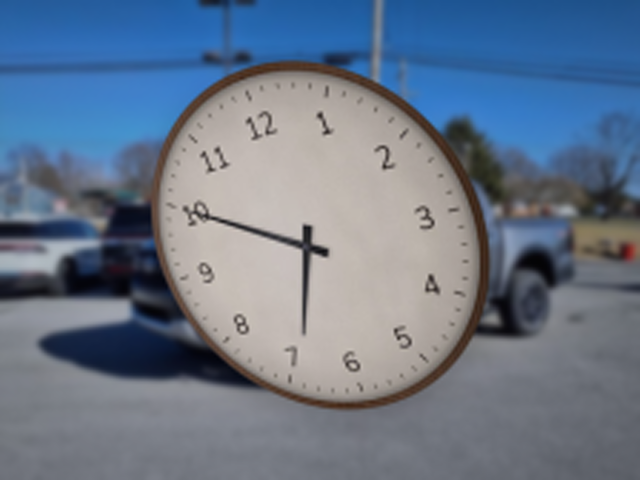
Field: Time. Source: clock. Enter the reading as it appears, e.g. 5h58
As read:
6h50
